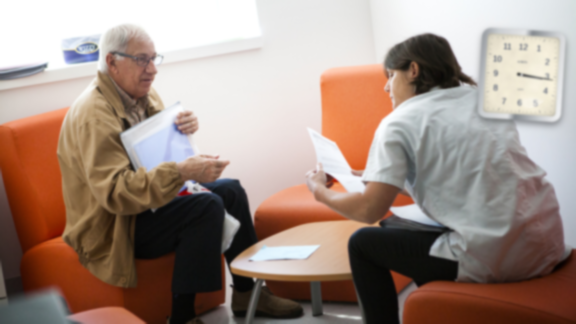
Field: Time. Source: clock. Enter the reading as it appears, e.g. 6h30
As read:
3h16
